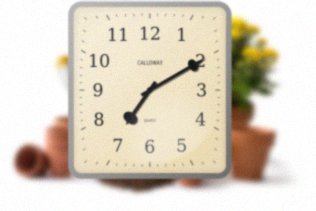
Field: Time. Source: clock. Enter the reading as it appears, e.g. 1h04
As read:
7h10
